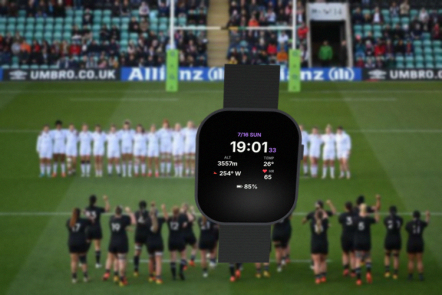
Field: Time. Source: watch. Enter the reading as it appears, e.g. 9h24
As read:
19h01
